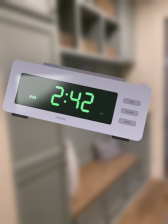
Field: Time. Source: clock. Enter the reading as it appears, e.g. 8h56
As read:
2h42
